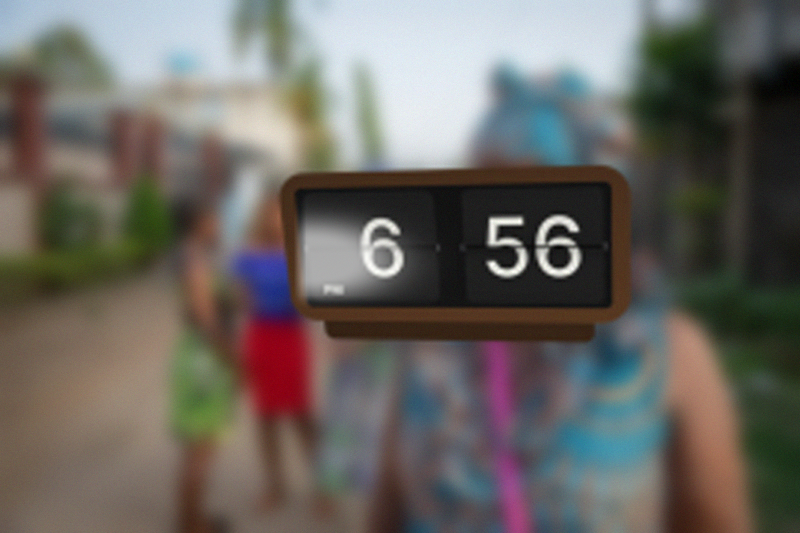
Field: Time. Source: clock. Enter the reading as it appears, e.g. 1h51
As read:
6h56
